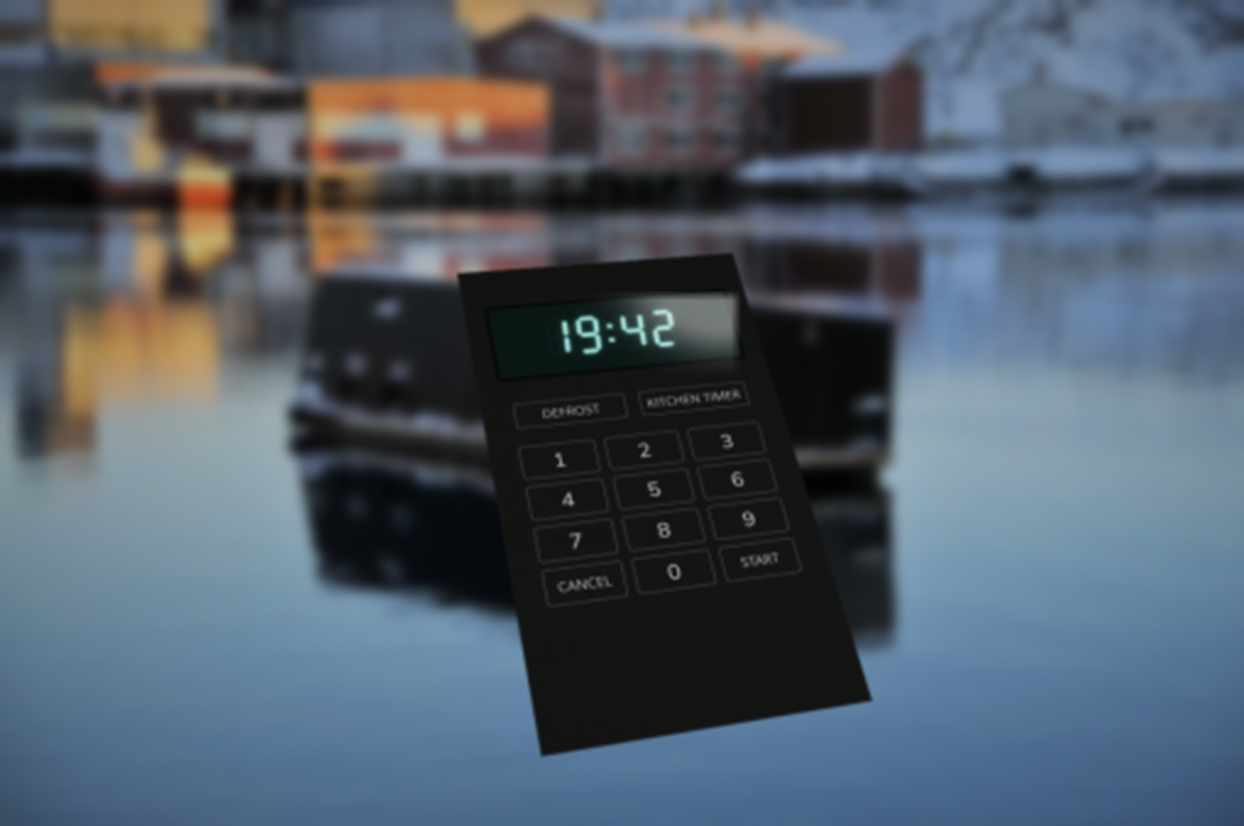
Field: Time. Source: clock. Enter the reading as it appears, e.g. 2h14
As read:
19h42
